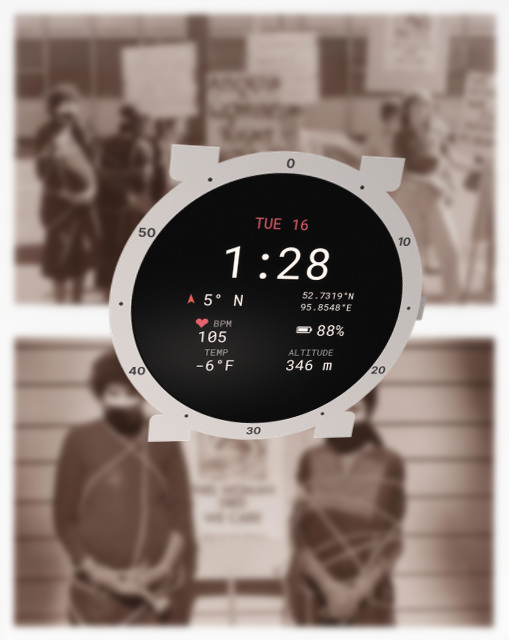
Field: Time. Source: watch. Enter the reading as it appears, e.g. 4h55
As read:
1h28
